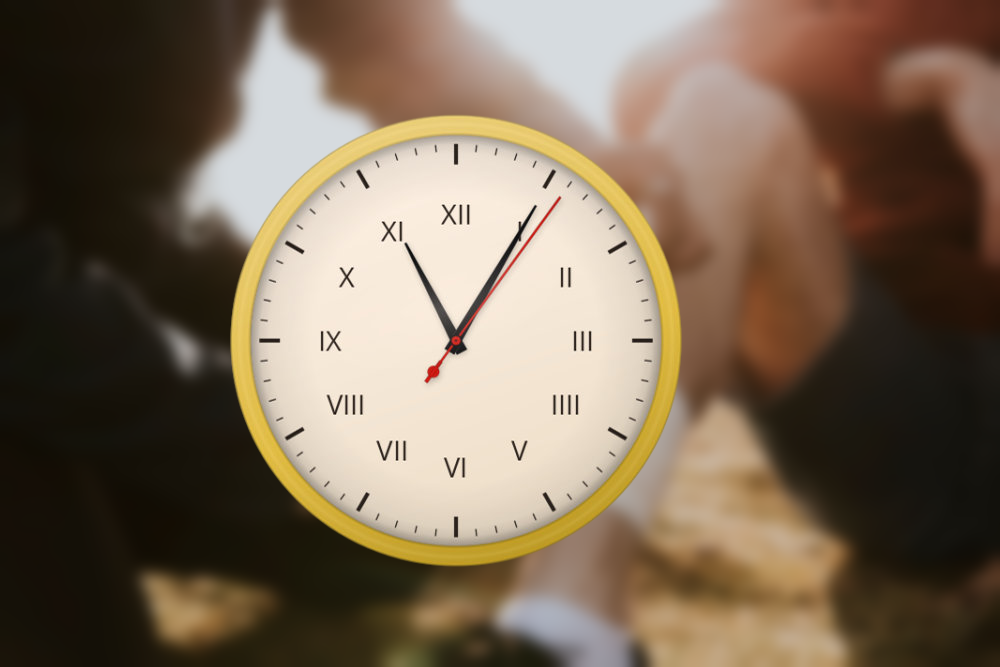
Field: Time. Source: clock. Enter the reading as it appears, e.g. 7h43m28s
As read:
11h05m06s
